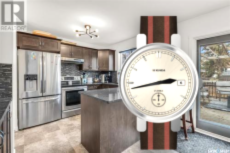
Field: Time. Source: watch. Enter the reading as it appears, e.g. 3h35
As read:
2h43
